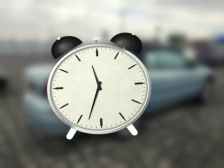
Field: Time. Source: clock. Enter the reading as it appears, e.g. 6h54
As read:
11h33
